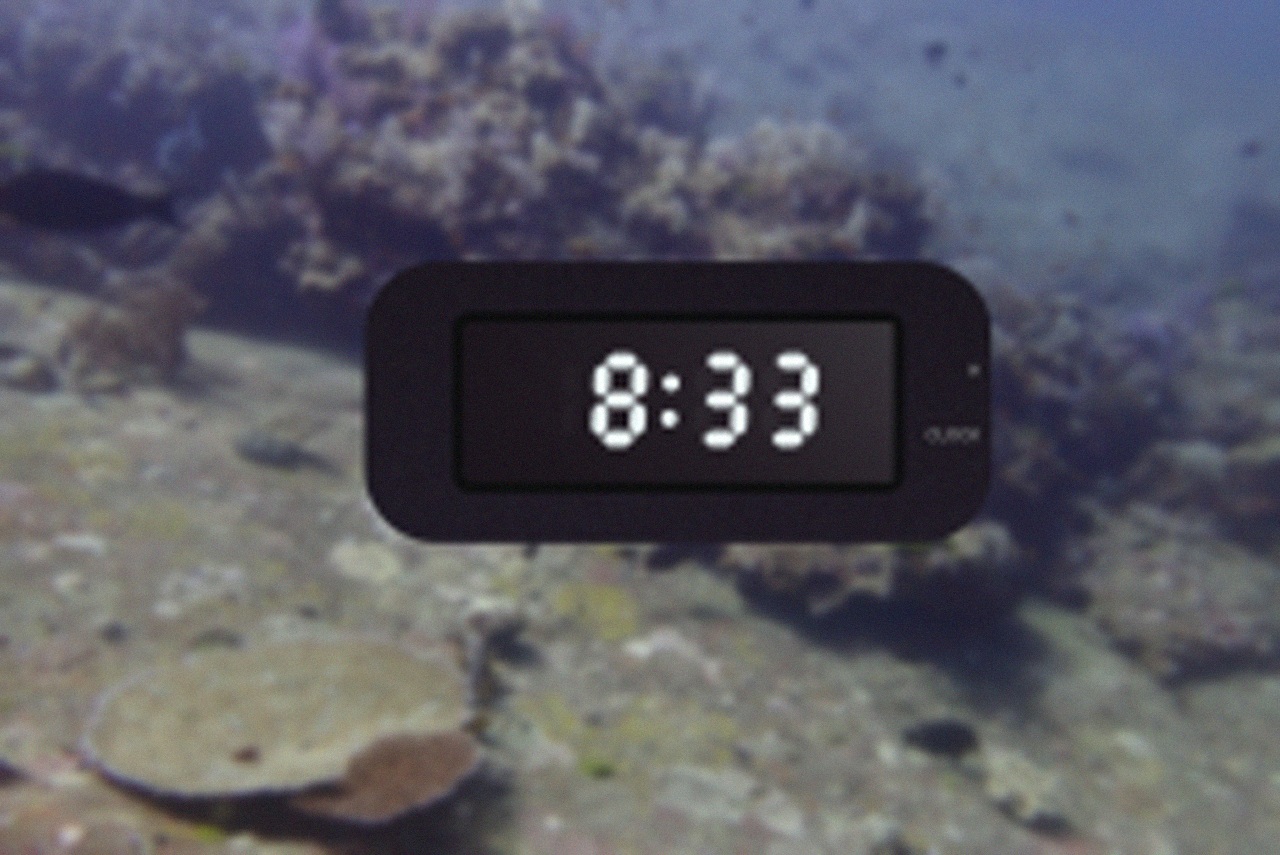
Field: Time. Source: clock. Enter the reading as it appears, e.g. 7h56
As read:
8h33
